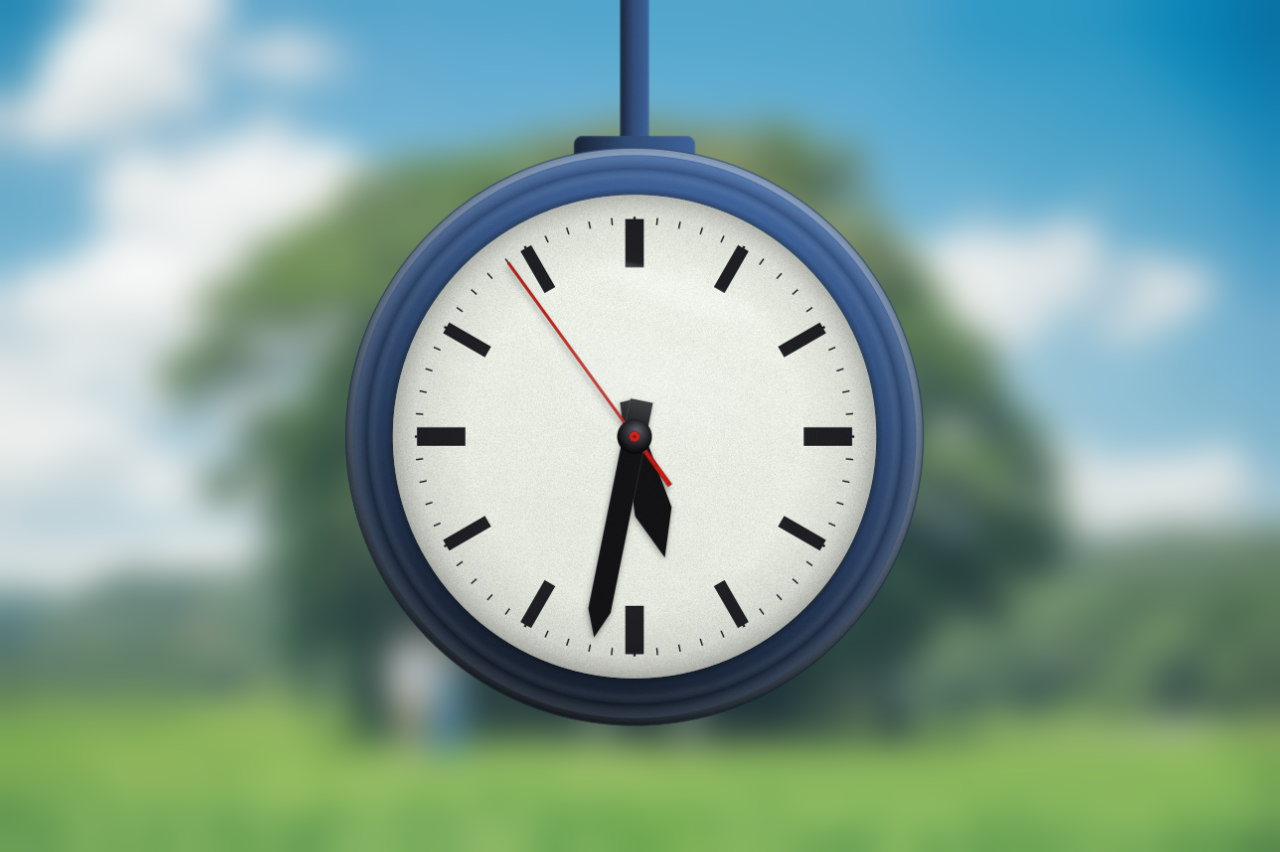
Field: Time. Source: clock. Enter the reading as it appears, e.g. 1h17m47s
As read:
5h31m54s
